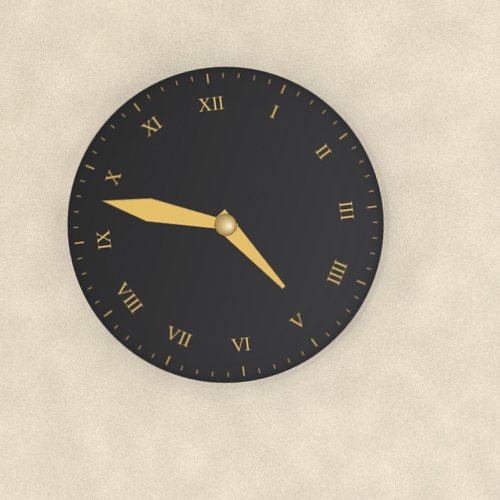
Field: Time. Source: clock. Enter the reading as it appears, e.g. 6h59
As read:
4h48
